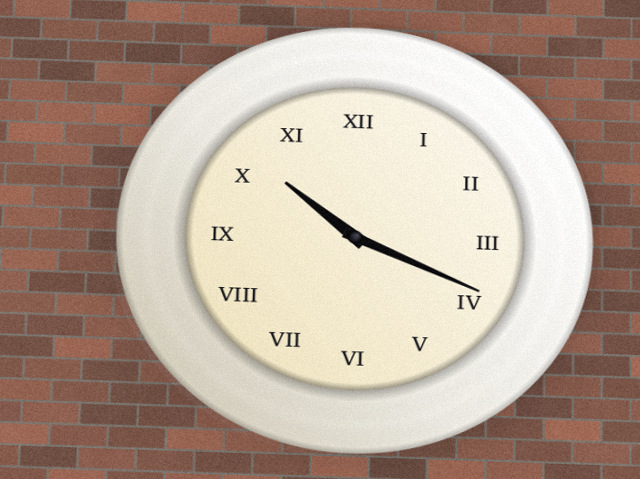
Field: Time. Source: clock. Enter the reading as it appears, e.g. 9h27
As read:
10h19
